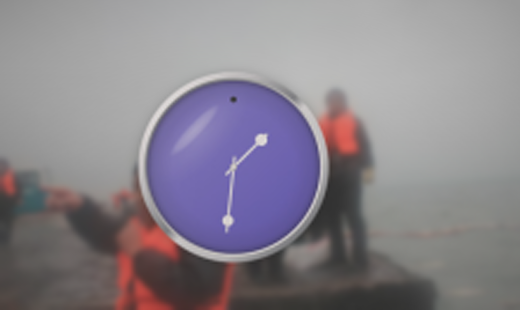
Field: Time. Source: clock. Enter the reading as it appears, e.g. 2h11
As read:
1h31
